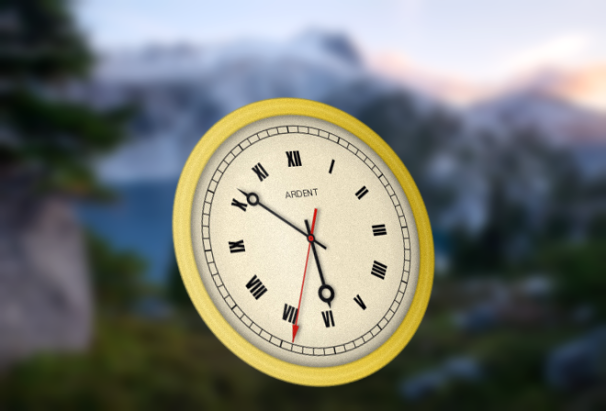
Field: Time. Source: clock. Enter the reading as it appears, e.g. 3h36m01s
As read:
5h51m34s
